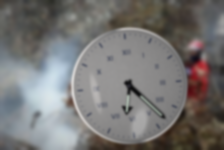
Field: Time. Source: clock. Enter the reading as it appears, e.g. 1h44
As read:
6h23
